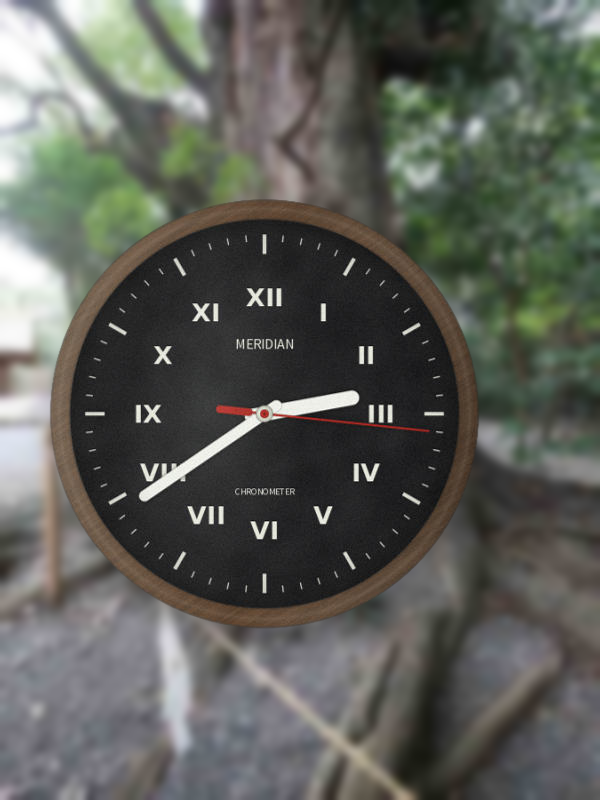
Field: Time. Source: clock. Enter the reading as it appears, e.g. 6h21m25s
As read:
2h39m16s
